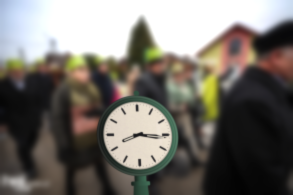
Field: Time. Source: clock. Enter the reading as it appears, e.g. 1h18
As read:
8h16
